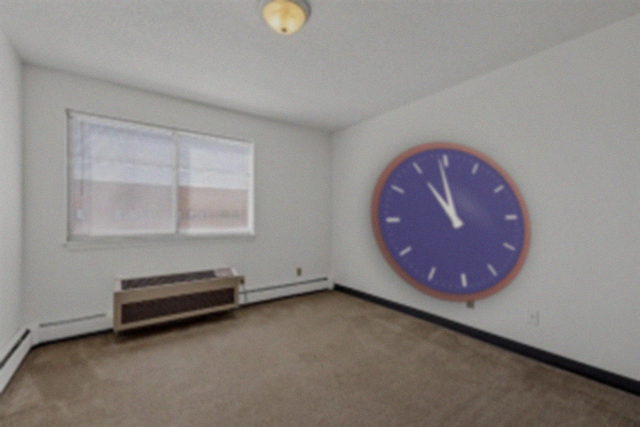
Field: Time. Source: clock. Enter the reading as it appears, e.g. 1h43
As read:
10h59
